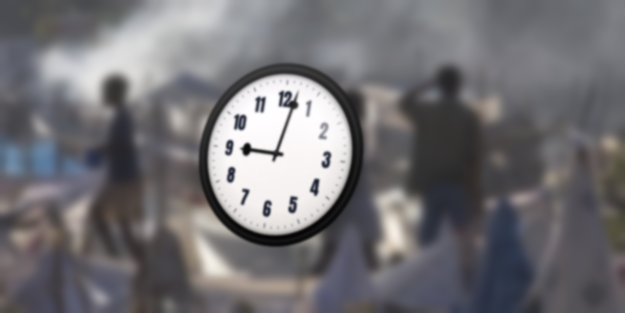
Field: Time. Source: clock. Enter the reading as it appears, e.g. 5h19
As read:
9h02
